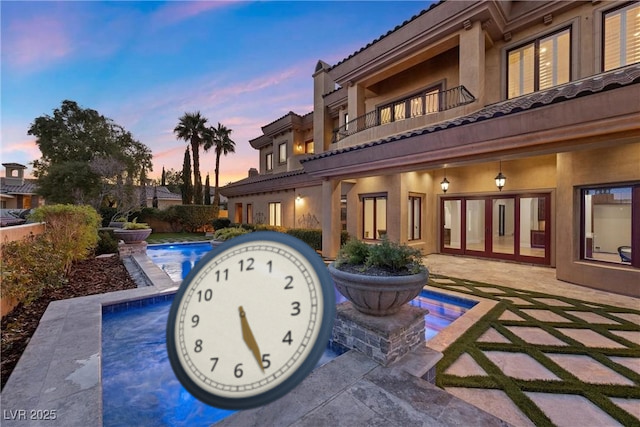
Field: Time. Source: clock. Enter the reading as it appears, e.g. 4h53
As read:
5h26
